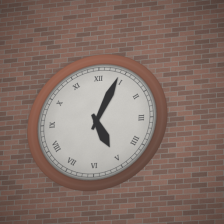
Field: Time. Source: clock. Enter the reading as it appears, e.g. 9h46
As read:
5h04
